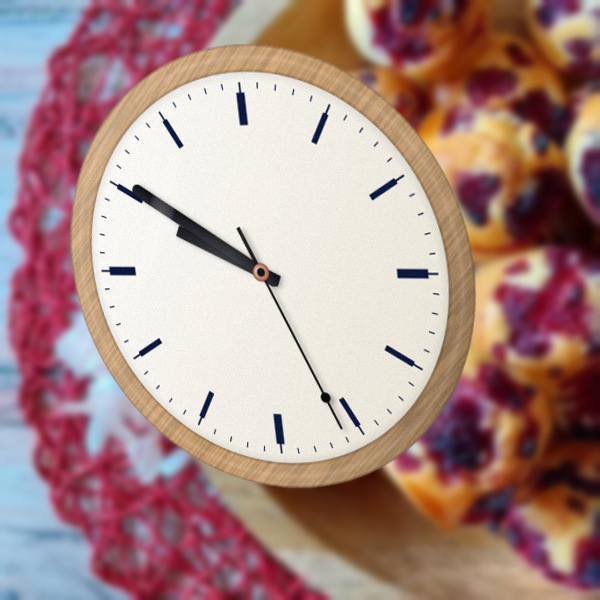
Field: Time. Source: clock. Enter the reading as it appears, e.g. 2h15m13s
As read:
9h50m26s
